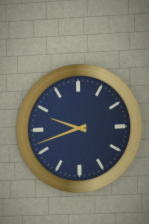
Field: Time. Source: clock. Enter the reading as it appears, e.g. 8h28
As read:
9h42
